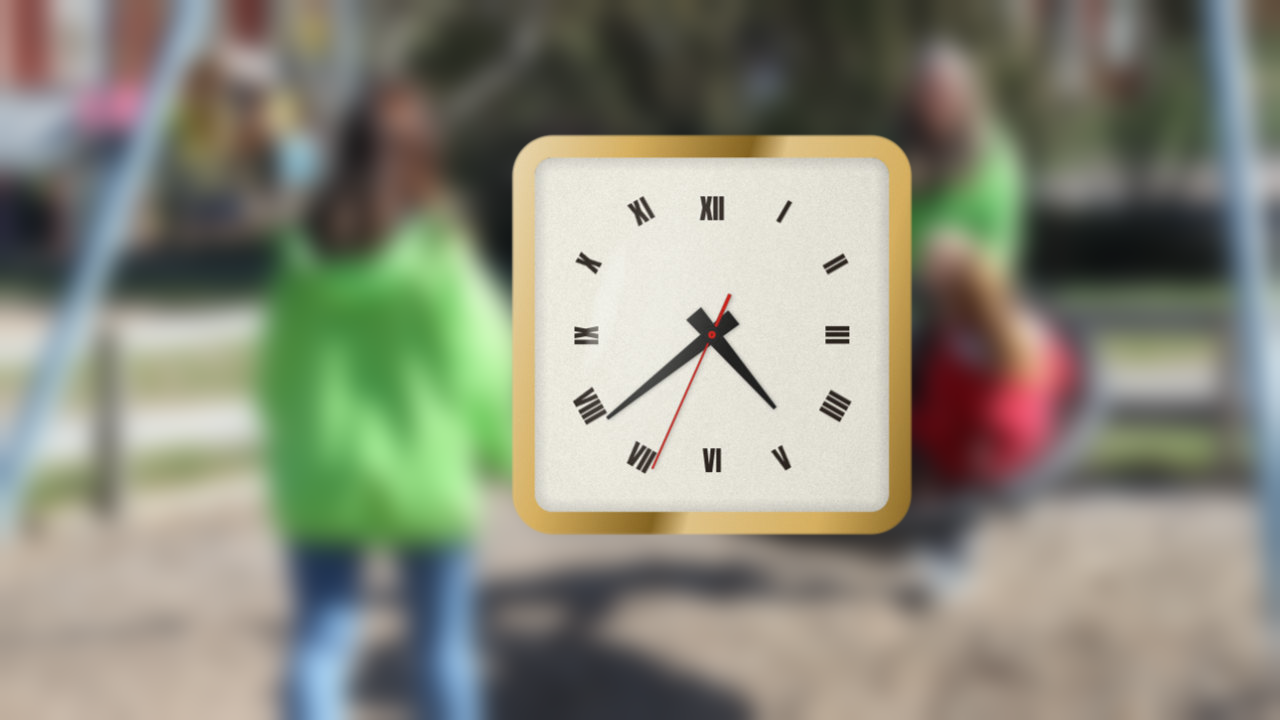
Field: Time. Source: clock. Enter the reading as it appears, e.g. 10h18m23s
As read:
4h38m34s
